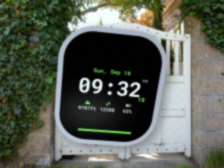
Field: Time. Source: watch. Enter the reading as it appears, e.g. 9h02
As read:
9h32
